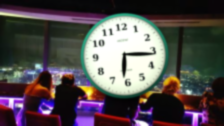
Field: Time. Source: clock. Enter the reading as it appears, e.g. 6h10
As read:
6h16
